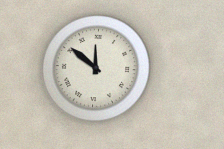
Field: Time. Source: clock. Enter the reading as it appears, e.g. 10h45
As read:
11h51
